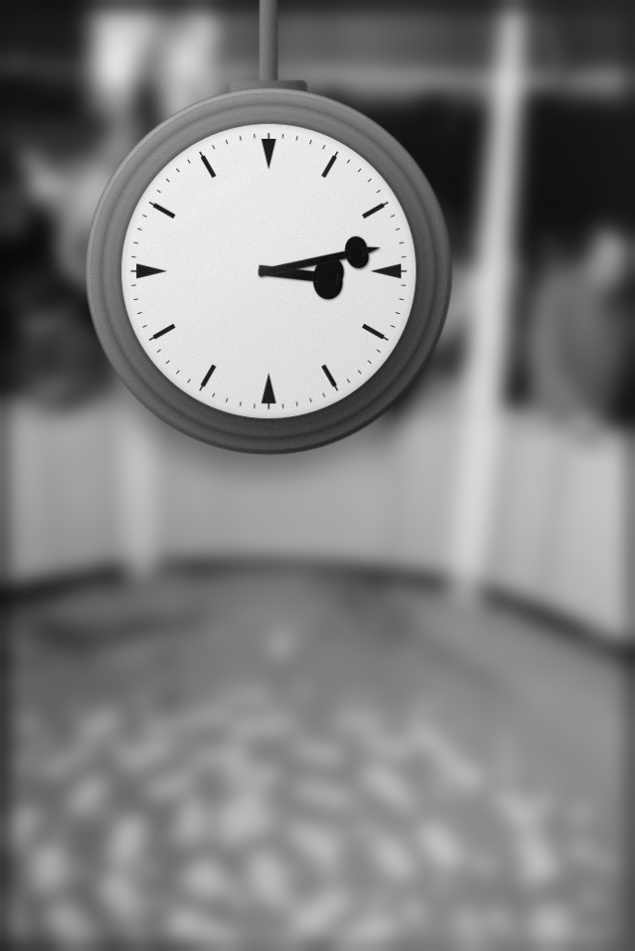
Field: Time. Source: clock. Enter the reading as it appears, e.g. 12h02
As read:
3h13
